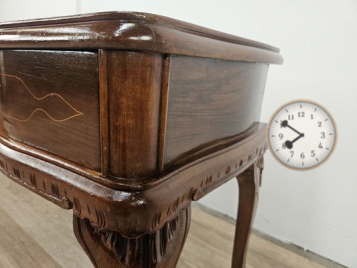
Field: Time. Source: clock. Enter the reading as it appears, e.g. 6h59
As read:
7h51
